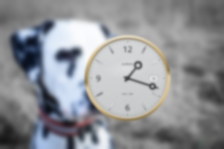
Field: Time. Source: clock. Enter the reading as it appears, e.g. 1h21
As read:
1h18
